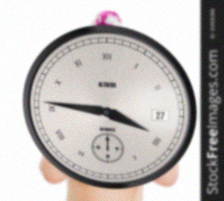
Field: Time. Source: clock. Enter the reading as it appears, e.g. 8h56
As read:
3h46
